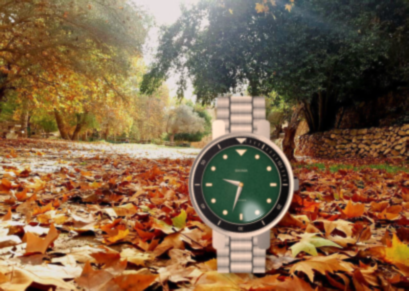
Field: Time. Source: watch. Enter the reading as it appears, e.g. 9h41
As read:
9h33
